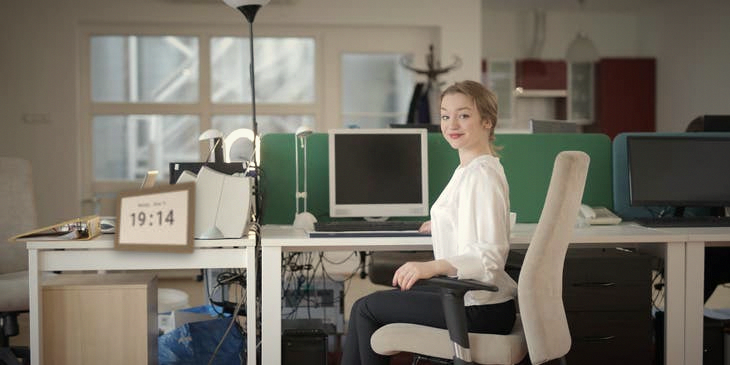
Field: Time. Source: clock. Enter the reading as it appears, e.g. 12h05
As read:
19h14
